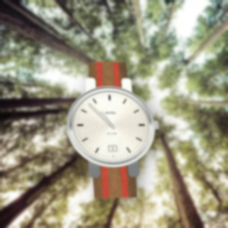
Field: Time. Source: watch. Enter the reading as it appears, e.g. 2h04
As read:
10h53
